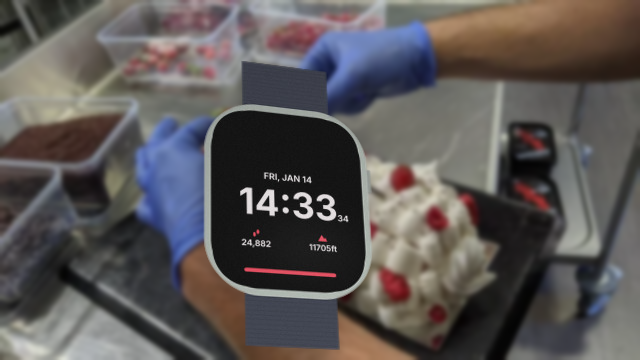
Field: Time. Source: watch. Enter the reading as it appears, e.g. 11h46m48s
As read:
14h33m34s
